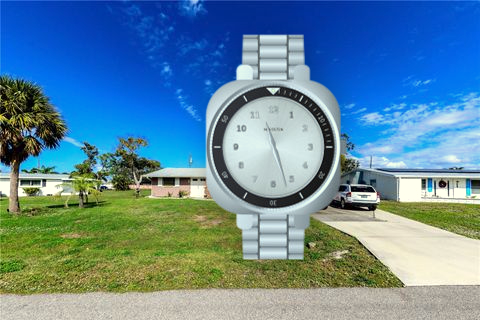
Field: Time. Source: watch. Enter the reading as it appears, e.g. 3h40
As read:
11h27
